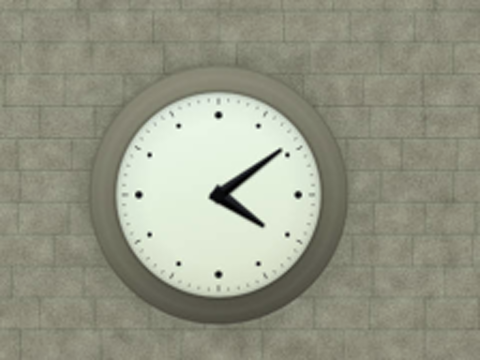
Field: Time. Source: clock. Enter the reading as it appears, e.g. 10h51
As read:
4h09
